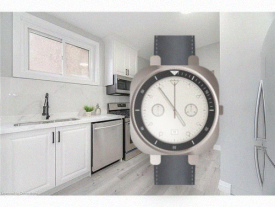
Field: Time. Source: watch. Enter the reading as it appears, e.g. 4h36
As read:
4h54
